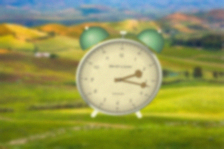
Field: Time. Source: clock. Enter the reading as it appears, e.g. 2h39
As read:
2h17
